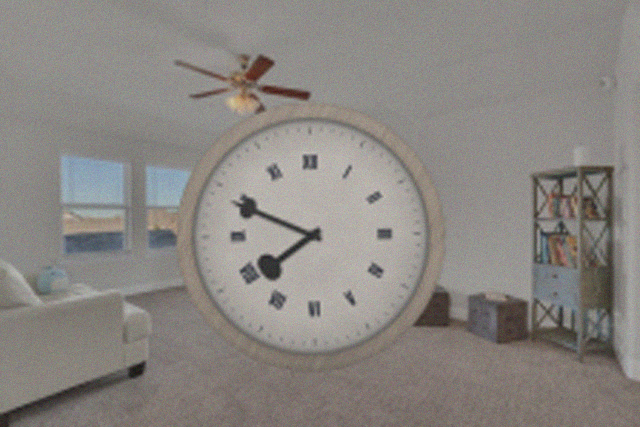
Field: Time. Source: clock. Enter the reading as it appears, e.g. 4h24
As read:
7h49
